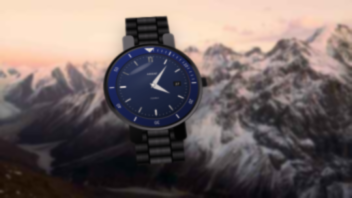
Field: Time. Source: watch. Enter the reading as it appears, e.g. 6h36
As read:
4h06
